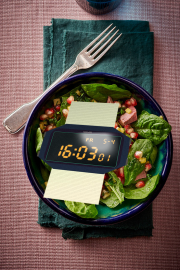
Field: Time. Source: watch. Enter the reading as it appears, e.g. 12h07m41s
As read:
16h03m01s
